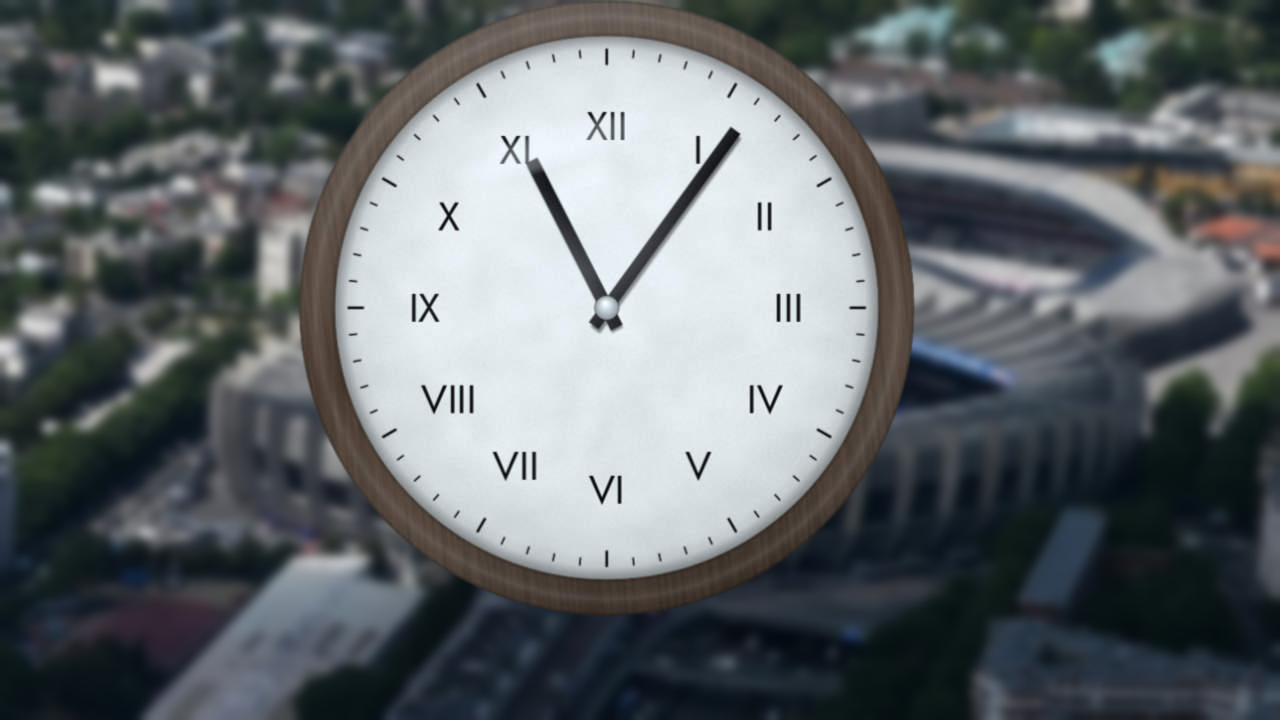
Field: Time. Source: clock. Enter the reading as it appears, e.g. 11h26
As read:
11h06
